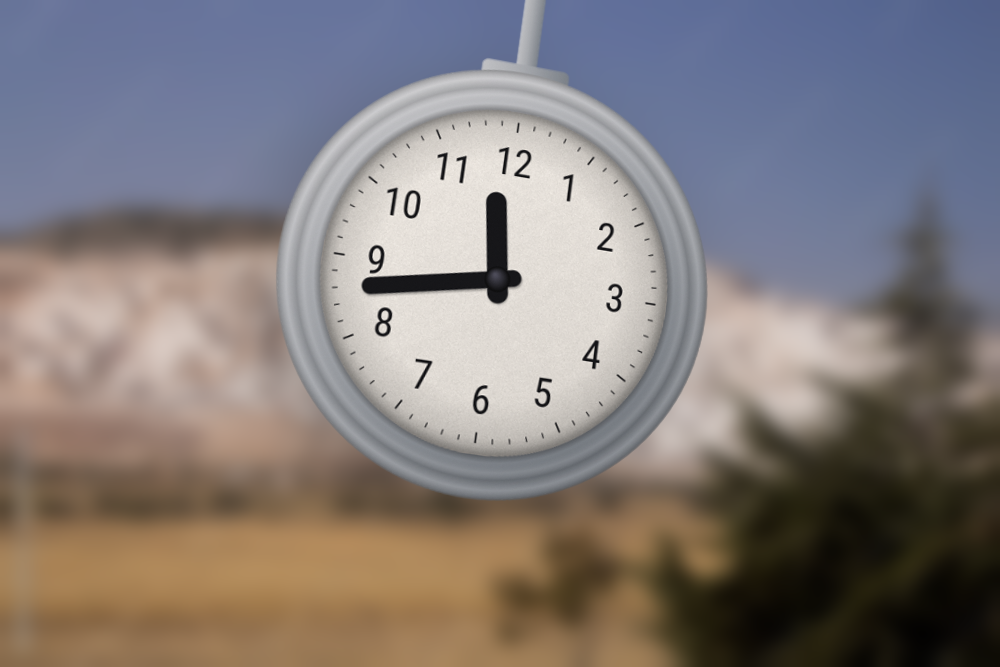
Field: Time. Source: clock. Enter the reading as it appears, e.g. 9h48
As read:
11h43
